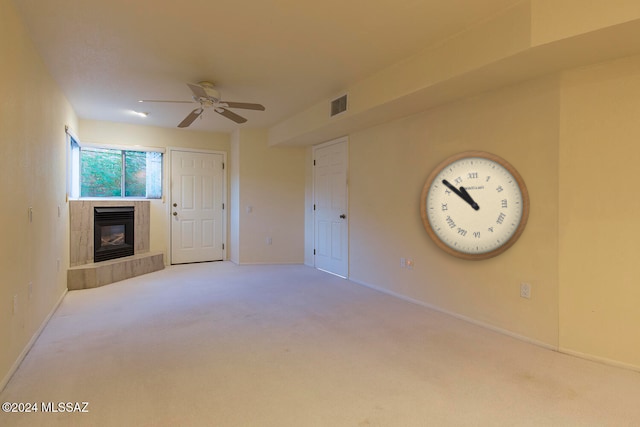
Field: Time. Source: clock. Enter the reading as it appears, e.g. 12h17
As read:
10h52
